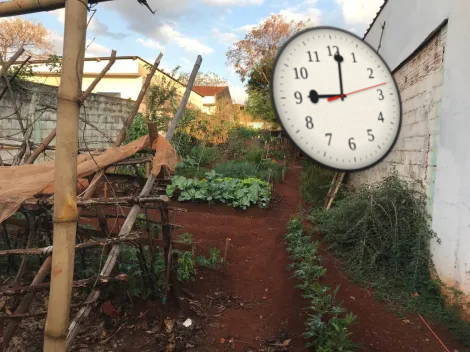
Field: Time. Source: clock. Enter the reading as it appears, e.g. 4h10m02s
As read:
9h01m13s
